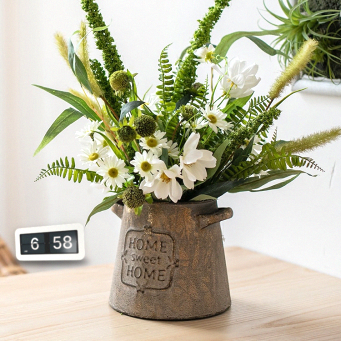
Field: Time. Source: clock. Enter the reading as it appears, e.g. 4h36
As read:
6h58
